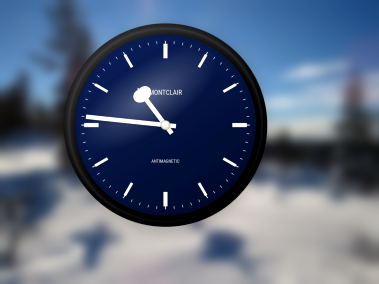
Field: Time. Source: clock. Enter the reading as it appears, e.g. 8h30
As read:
10h46
